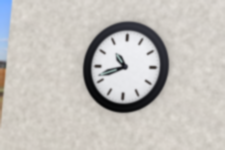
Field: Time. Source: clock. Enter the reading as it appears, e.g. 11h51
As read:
10h42
